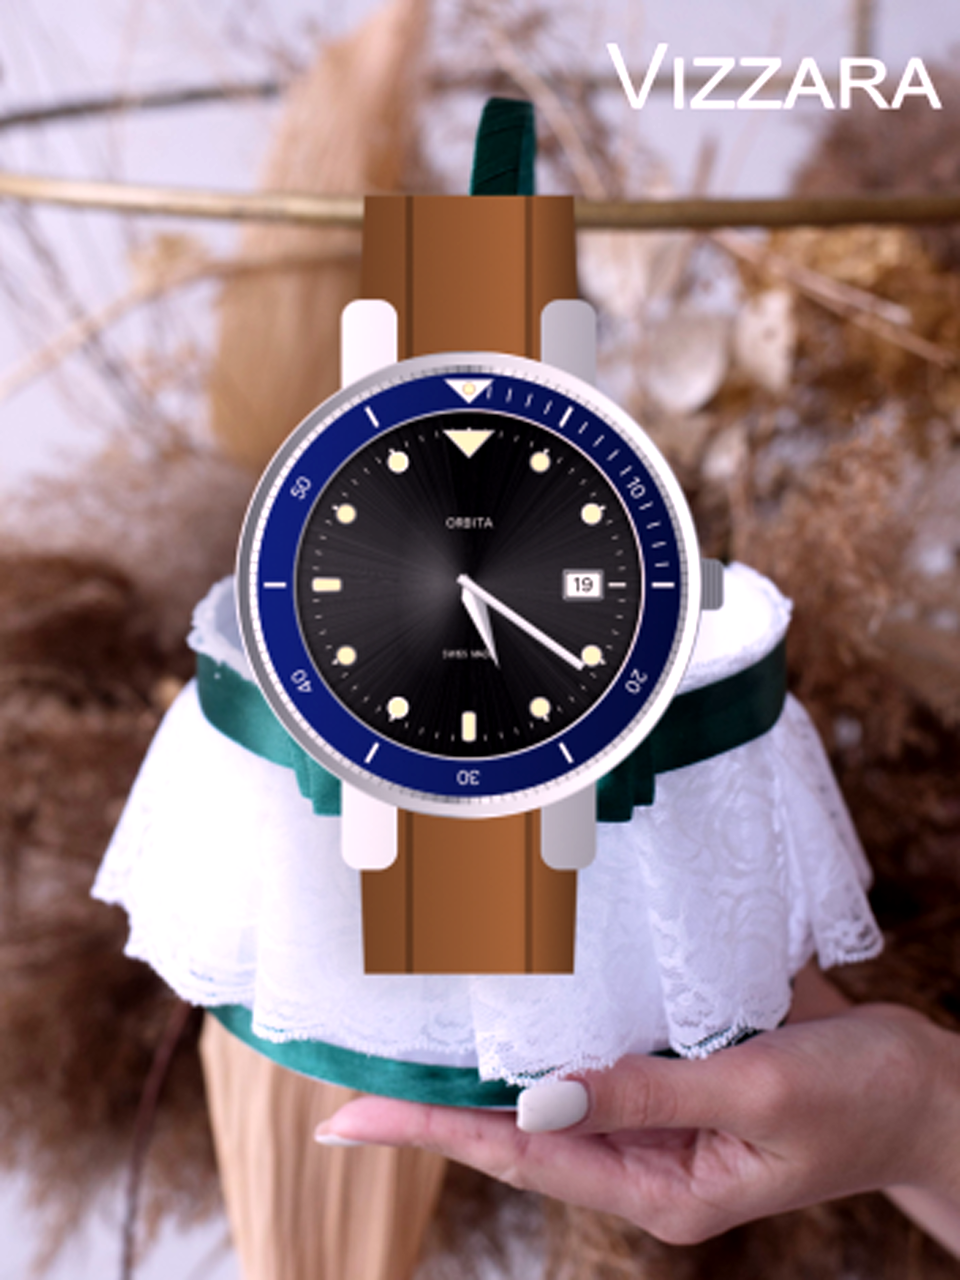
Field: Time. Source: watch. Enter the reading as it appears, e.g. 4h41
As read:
5h21
